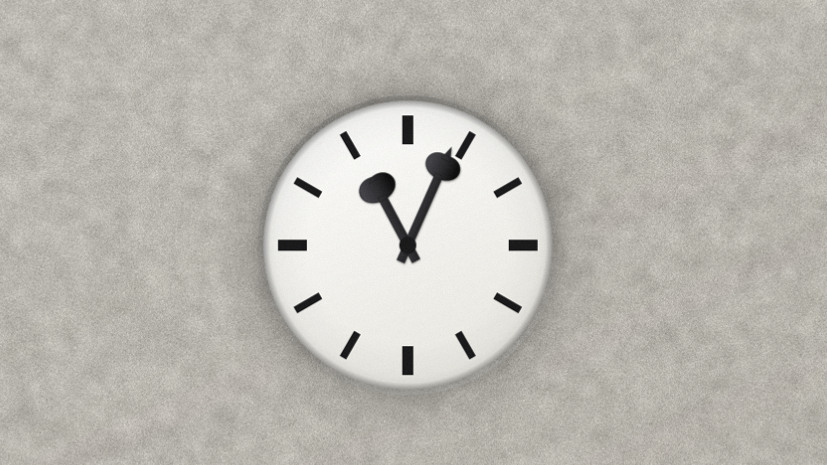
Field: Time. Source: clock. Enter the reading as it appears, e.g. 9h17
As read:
11h04
